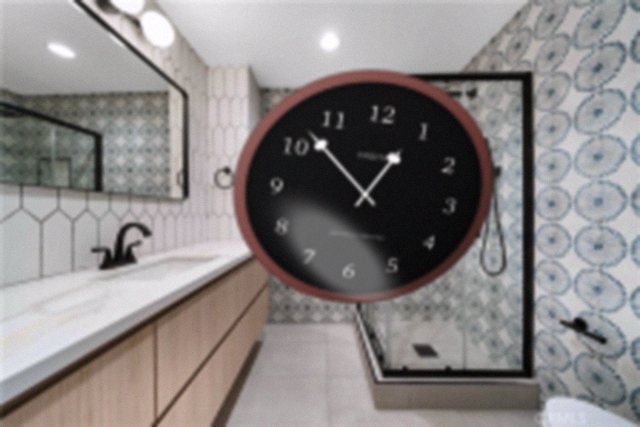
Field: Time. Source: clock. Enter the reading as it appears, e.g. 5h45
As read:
12h52
